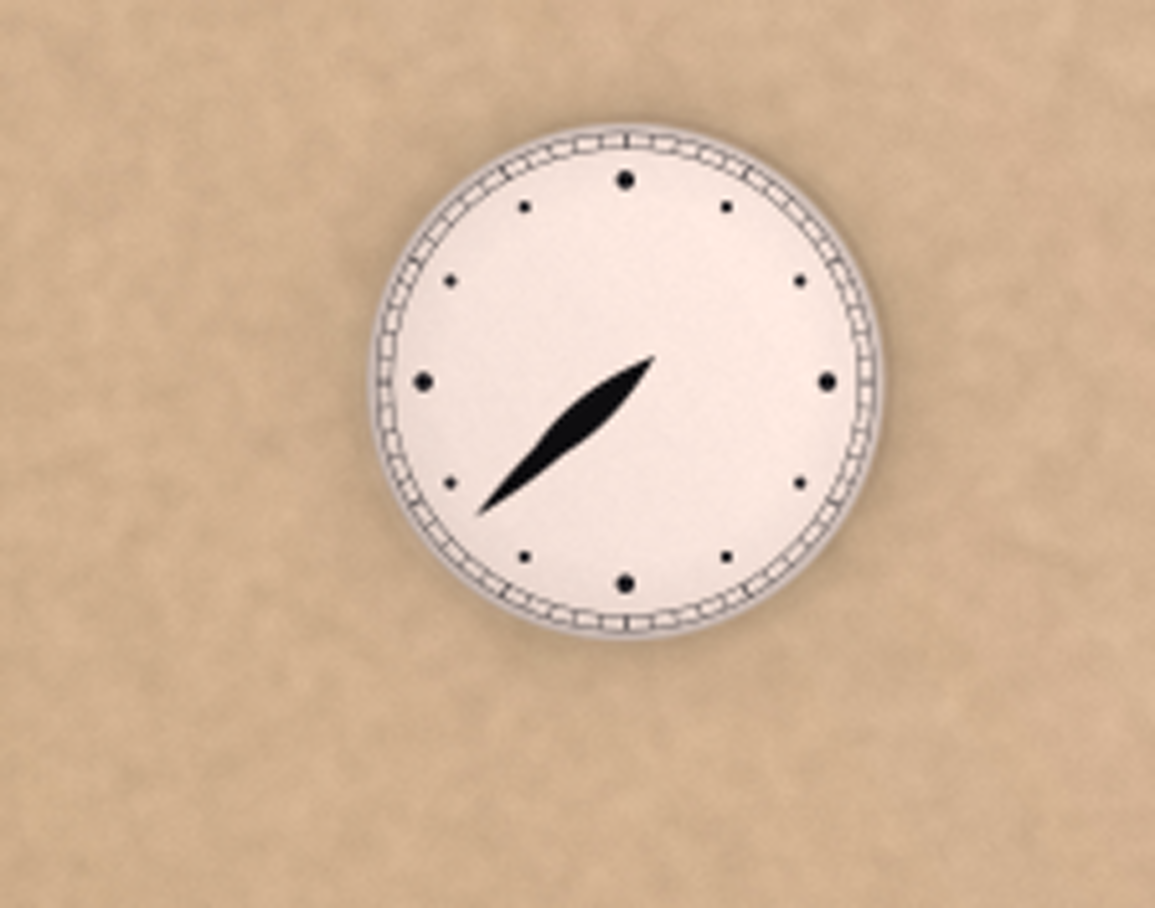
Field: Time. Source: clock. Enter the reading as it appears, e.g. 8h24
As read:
7h38
